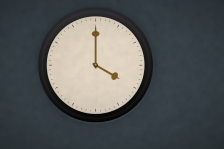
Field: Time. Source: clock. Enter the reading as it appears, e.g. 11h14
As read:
4h00
